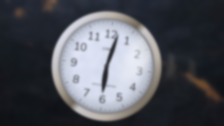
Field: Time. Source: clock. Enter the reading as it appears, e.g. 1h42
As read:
6h02
